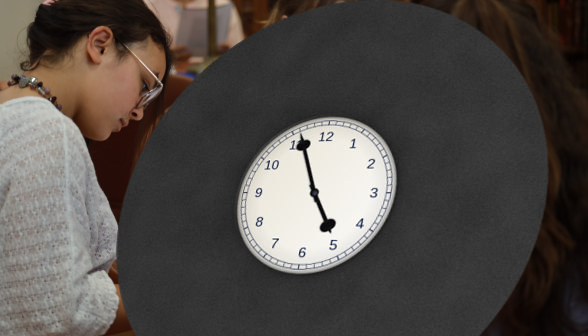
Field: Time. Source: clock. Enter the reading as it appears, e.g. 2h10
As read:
4h56
